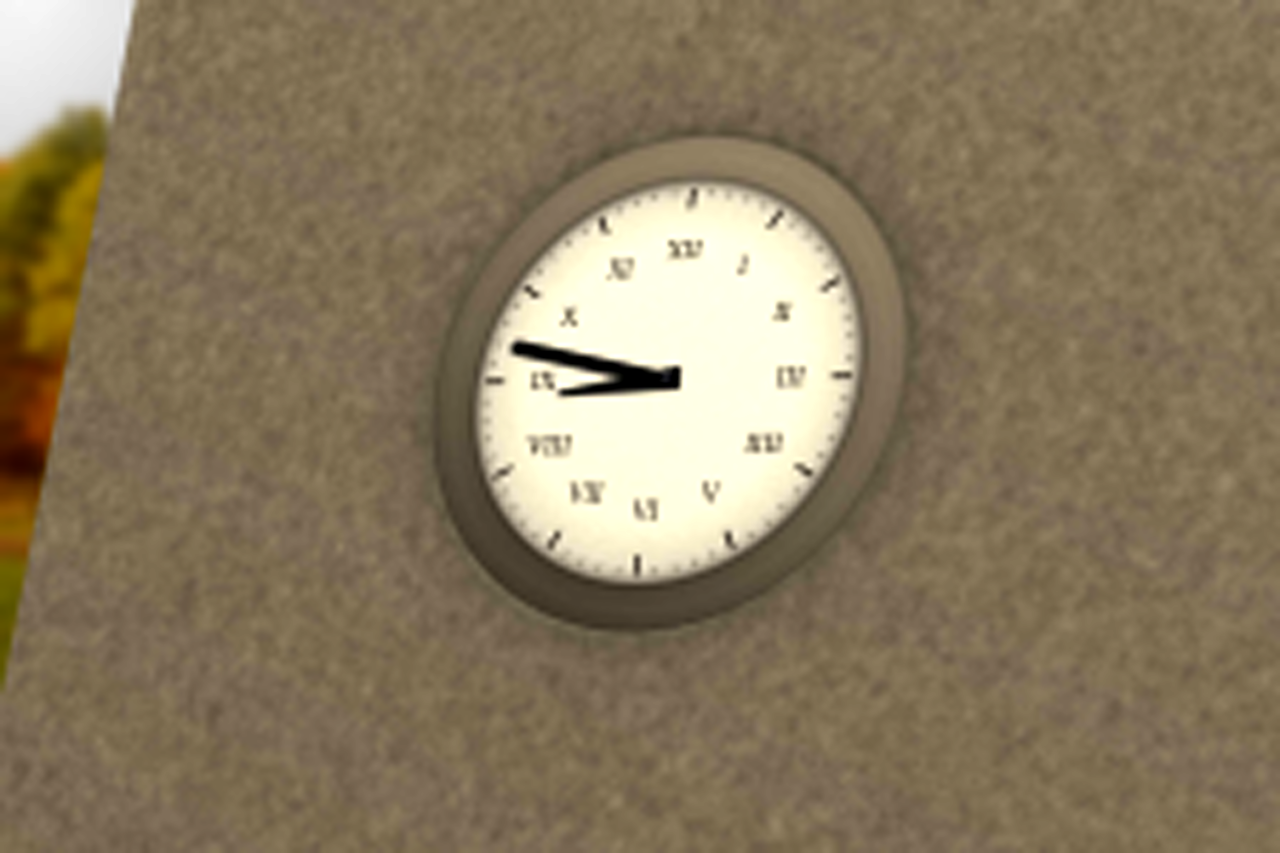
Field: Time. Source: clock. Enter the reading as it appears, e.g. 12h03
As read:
8h47
